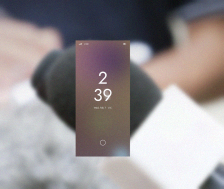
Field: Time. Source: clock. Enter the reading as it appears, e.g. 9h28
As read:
2h39
